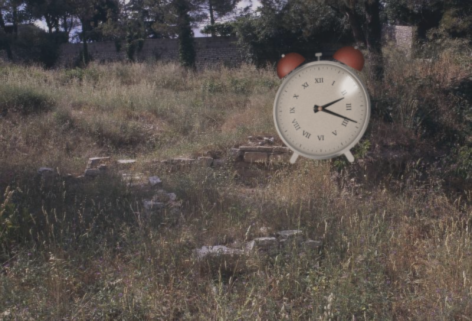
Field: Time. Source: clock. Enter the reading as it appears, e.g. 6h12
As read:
2h19
